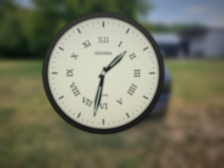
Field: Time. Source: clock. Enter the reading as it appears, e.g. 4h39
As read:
1h32
